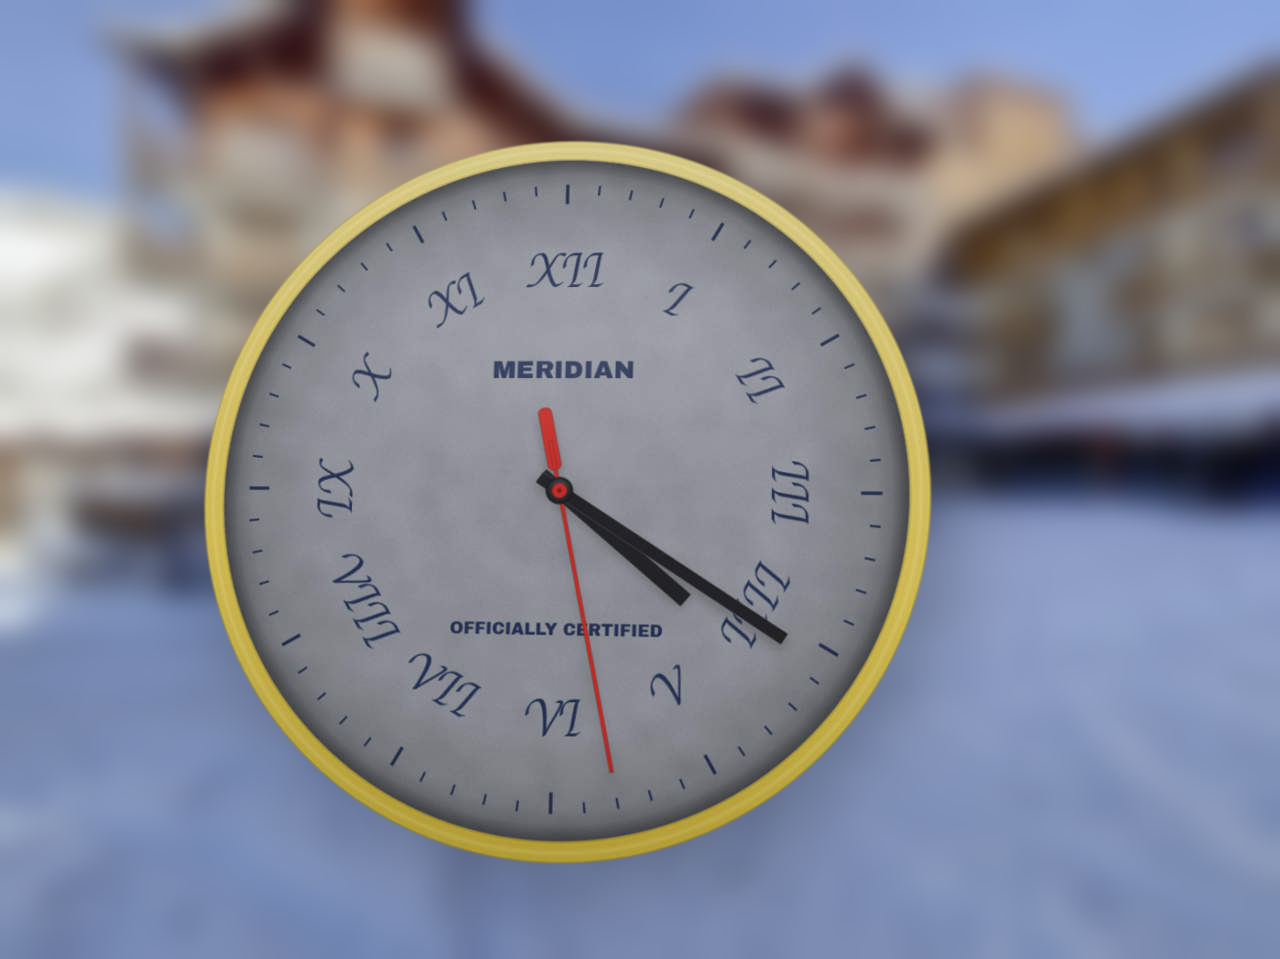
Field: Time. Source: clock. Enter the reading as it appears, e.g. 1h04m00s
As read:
4h20m28s
